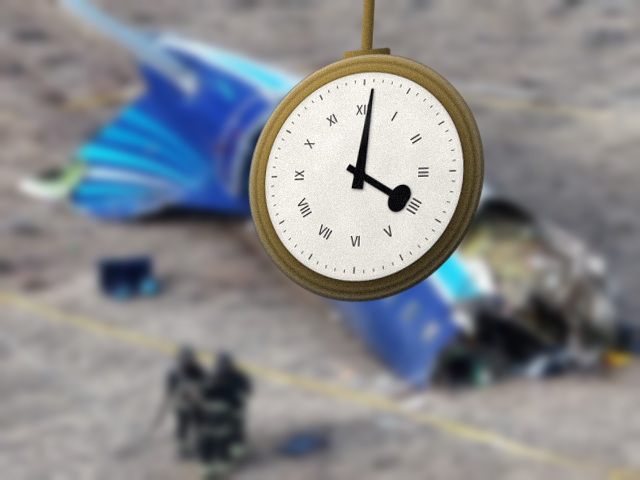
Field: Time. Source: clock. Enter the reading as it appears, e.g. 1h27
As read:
4h01
